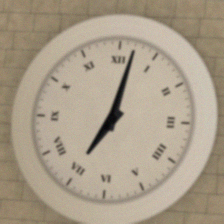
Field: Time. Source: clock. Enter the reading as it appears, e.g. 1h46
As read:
7h02
